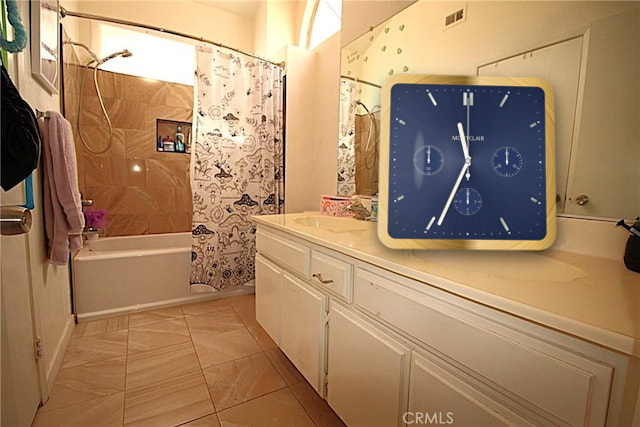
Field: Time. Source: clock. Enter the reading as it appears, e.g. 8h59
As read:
11h34
